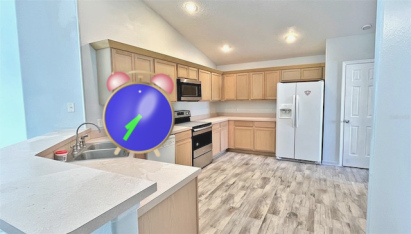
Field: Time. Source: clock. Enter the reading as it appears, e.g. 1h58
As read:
7h35
